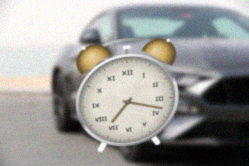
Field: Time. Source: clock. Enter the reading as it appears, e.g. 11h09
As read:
7h18
